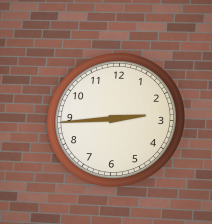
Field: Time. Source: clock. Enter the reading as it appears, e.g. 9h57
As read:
2h44
